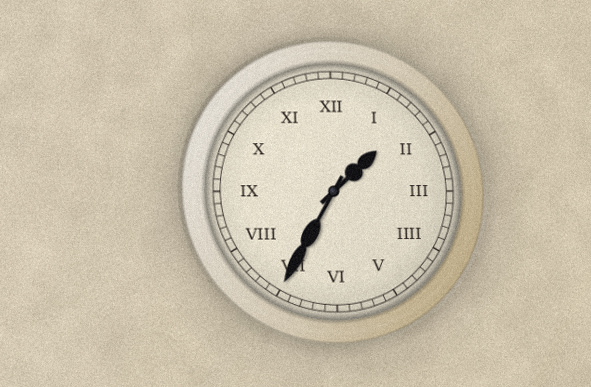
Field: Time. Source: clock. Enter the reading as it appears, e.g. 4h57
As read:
1h35
